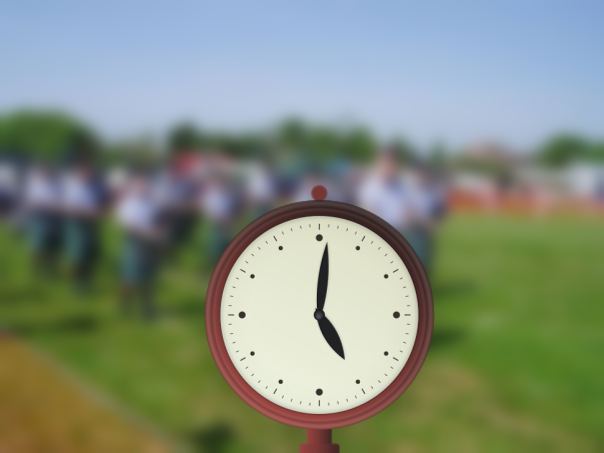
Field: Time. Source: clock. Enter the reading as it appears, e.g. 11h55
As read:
5h01
